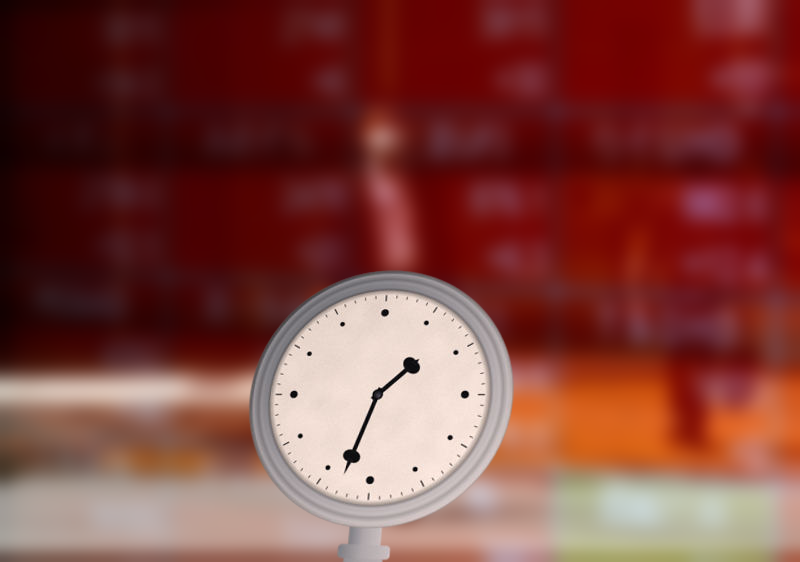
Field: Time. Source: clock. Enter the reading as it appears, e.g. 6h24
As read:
1h33
